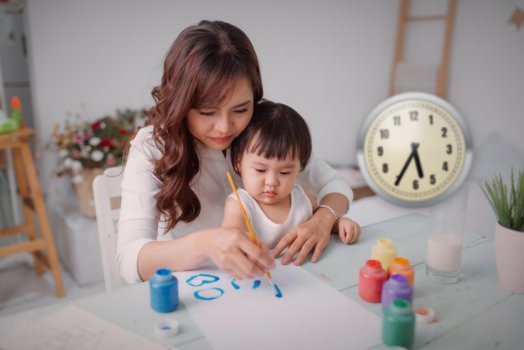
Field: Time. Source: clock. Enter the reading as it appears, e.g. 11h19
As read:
5h35
